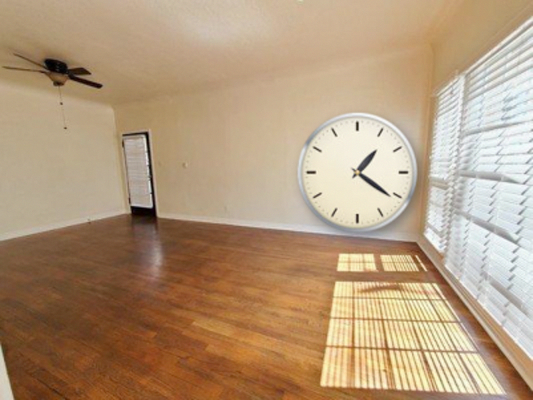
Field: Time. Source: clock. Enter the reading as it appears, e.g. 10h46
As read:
1h21
